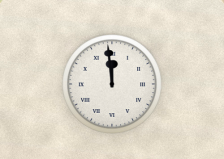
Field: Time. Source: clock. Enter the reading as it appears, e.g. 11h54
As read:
11h59
